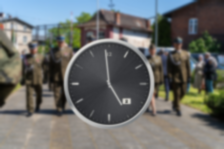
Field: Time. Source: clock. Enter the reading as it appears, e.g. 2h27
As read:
4h59
